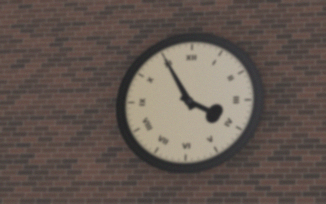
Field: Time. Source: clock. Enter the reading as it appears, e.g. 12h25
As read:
3h55
